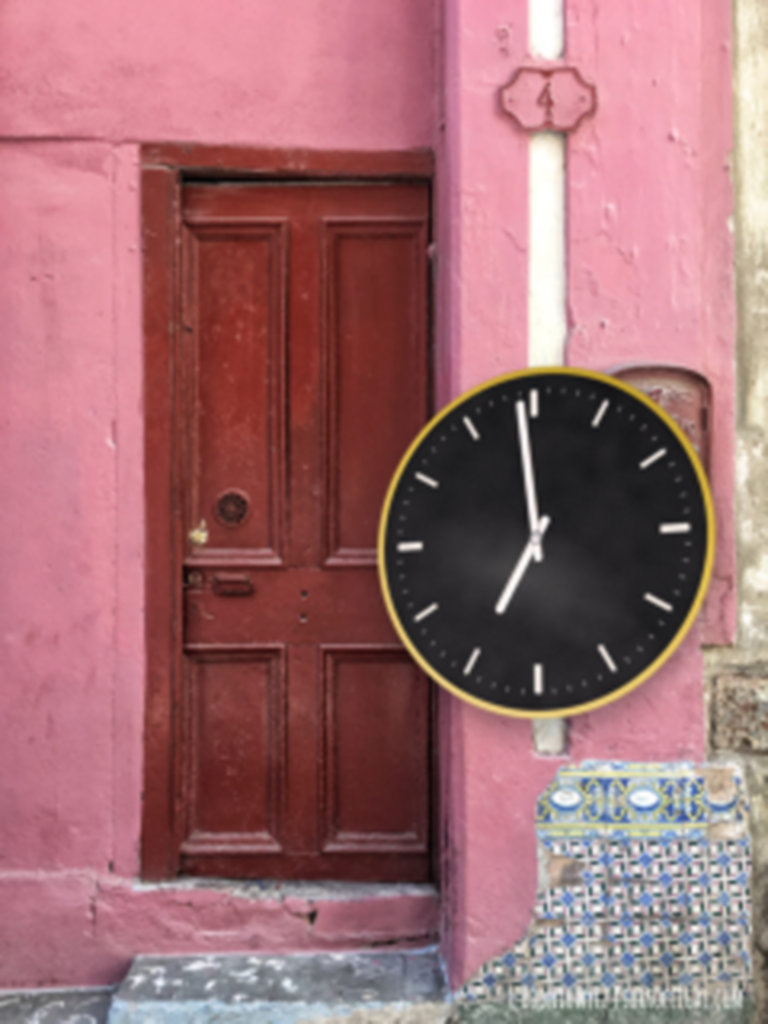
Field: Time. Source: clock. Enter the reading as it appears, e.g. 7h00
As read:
6h59
